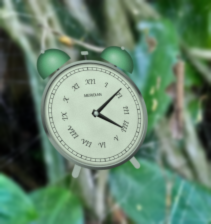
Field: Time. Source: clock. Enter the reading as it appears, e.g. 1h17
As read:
4h09
